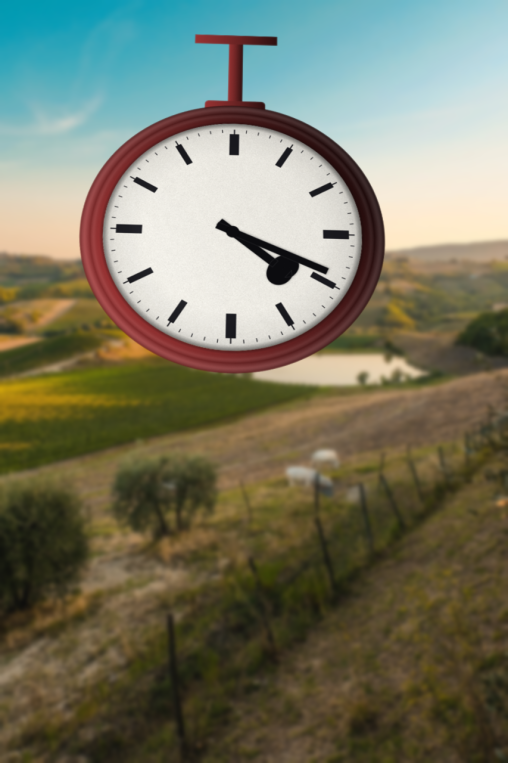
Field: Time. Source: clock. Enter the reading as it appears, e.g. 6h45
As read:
4h19
